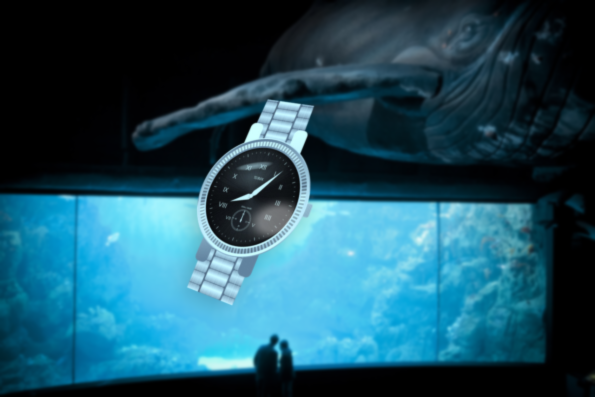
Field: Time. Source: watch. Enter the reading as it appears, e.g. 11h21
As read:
8h06
